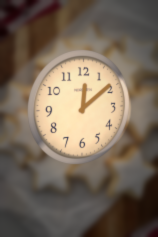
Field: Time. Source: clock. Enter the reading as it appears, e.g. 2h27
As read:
12h09
